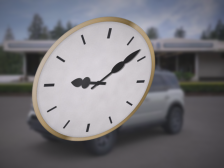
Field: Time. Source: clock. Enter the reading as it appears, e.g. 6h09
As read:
9h08
